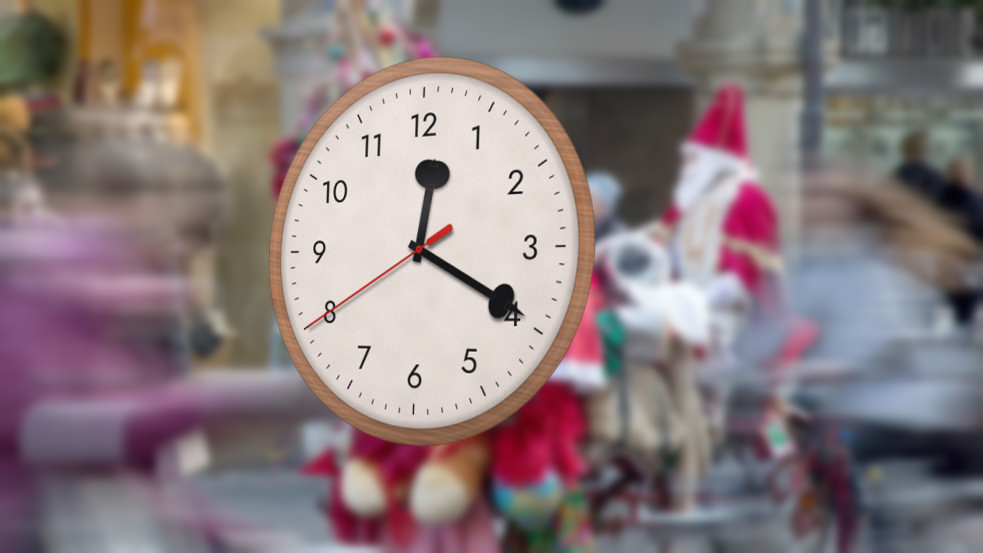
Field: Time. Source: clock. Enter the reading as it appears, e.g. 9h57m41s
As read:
12h19m40s
